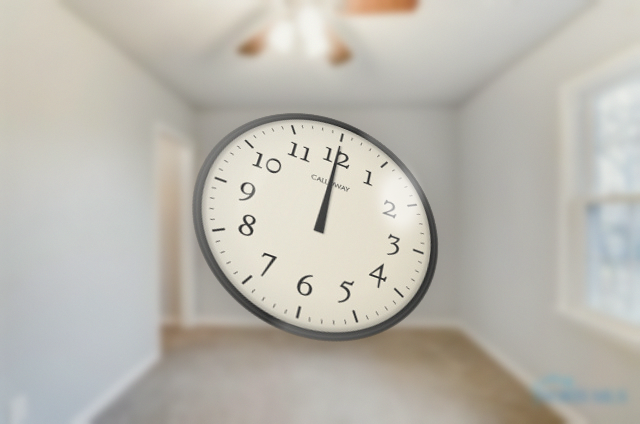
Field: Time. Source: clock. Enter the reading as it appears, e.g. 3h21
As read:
12h00
